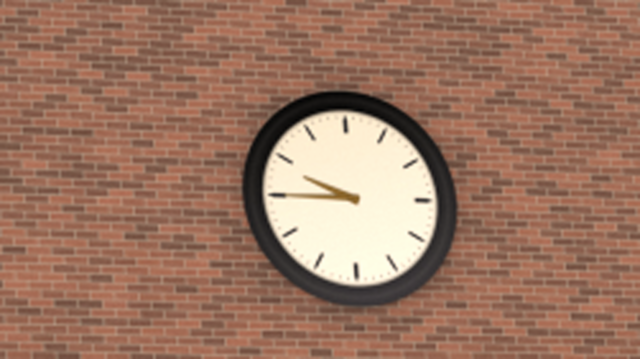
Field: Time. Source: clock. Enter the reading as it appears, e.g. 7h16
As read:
9h45
